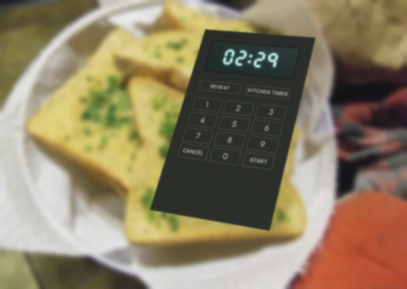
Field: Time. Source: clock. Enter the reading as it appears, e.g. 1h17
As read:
2h29
